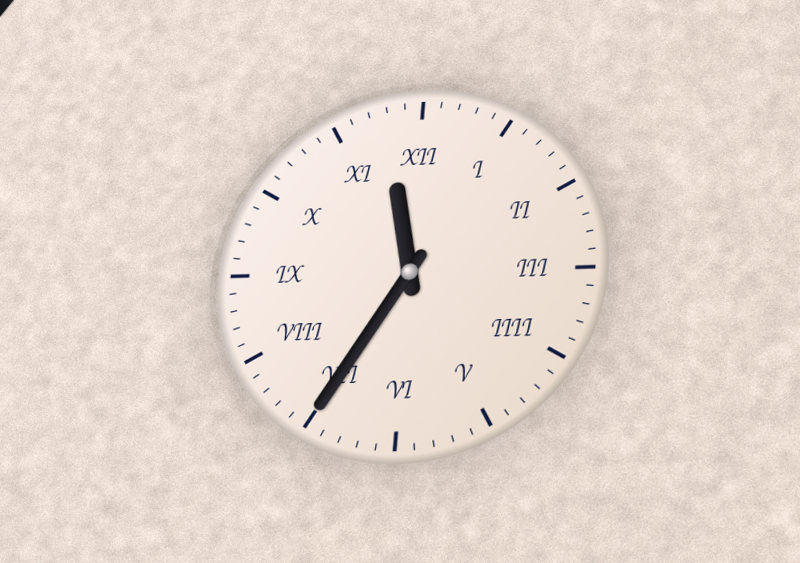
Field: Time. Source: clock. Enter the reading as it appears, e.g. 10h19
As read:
11h35
